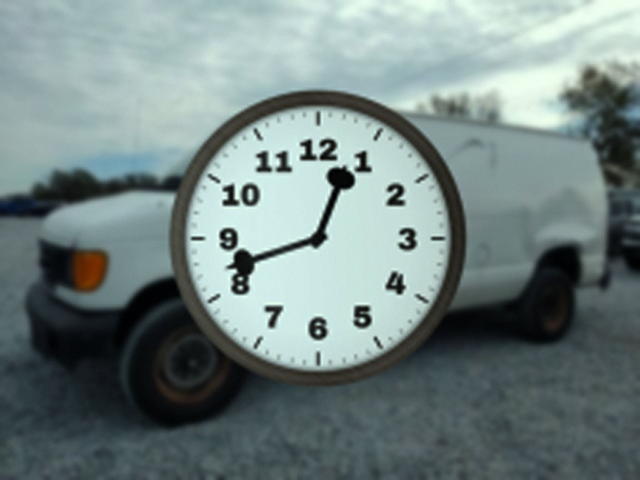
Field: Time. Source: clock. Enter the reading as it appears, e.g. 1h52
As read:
12h42
